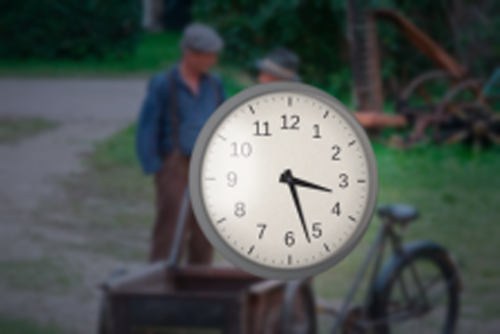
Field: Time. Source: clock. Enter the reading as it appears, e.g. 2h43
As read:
3h27
